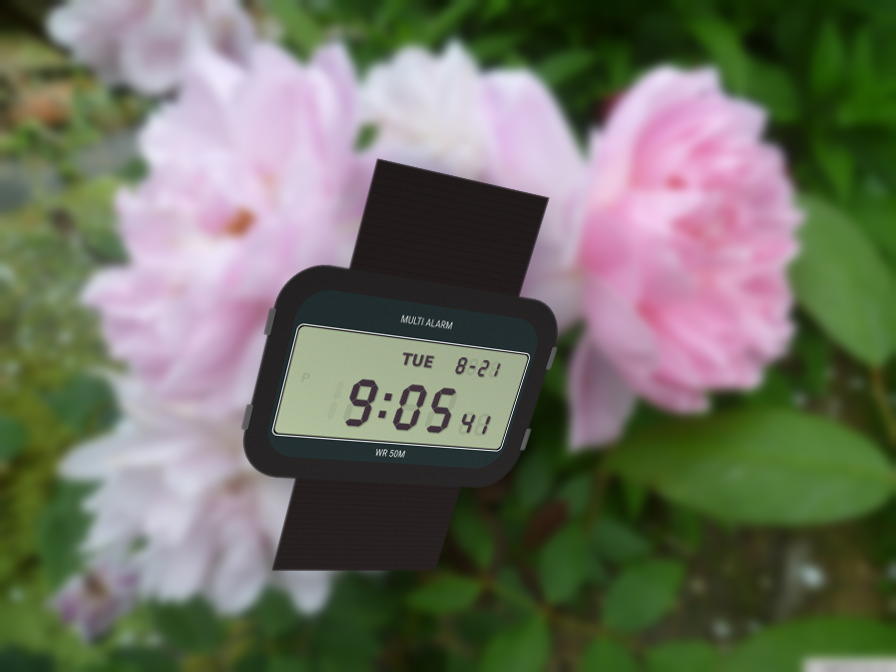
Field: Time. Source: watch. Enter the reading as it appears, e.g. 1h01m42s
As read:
9h05m41s
